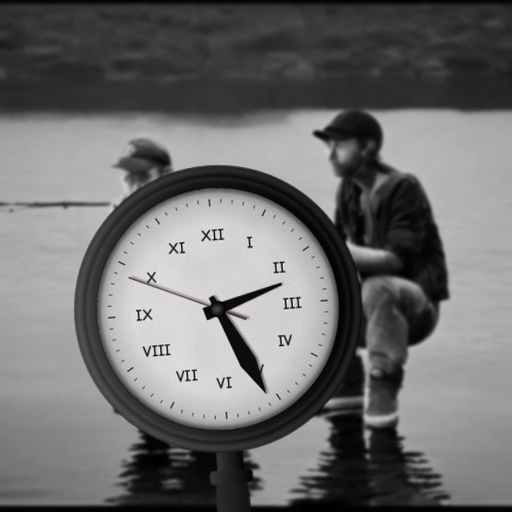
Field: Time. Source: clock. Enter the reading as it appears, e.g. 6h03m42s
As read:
2h25m49s
